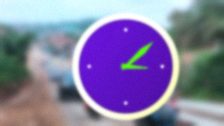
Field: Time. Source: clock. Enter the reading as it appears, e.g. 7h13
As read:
3h08
